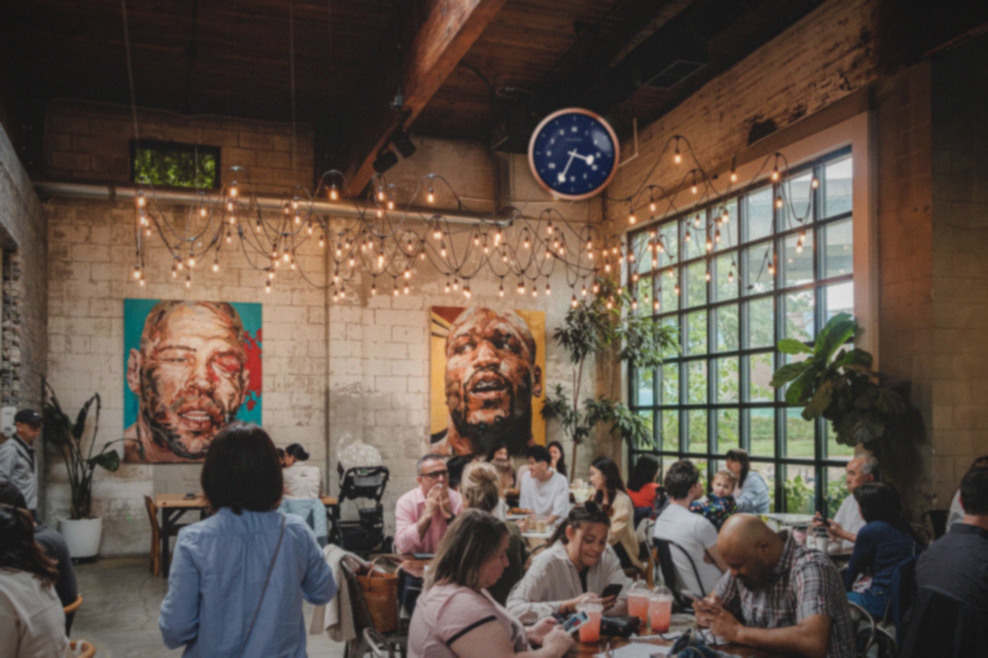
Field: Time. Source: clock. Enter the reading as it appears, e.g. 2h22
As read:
3h34
